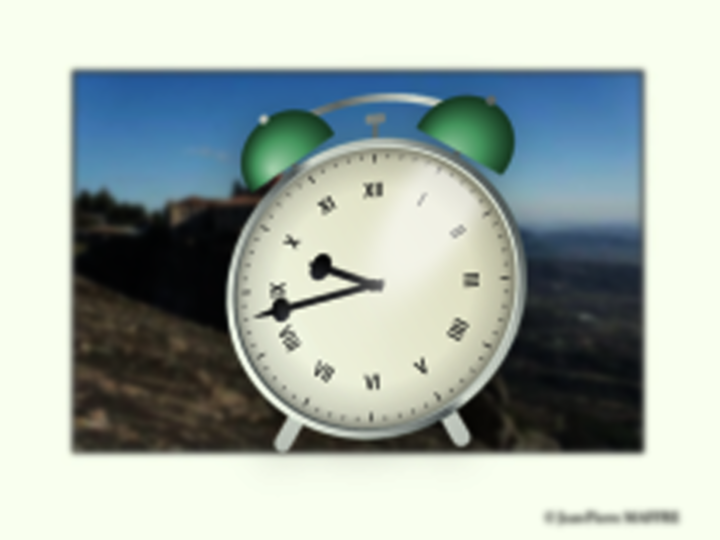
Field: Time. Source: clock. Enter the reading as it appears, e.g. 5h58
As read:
9h43
